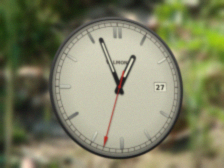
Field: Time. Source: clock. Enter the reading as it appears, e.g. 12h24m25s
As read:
12h56m33s
